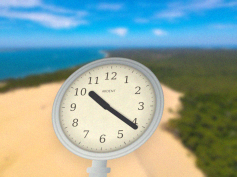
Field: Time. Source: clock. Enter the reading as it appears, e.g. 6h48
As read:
10h21
